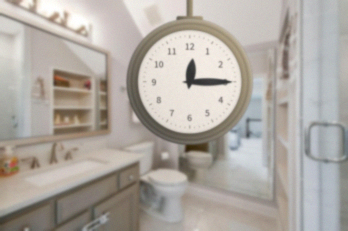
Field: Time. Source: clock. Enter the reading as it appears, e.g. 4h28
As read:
12h15
